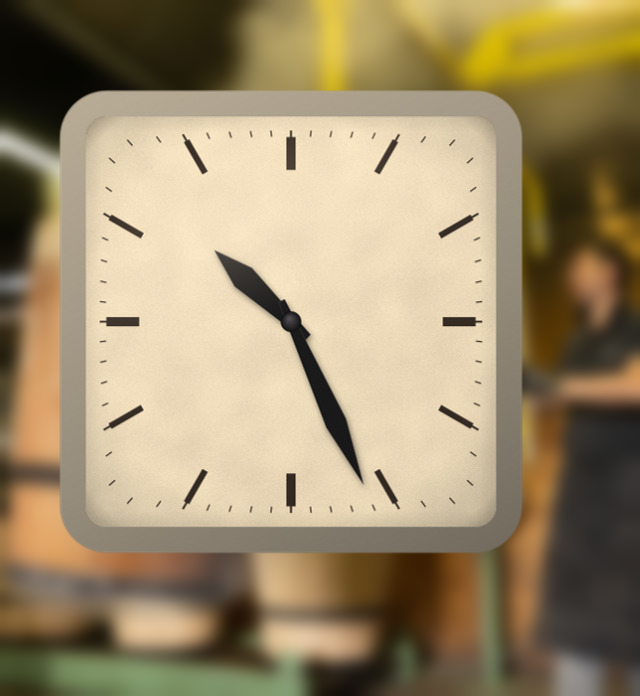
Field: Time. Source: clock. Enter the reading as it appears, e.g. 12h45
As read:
10h26
